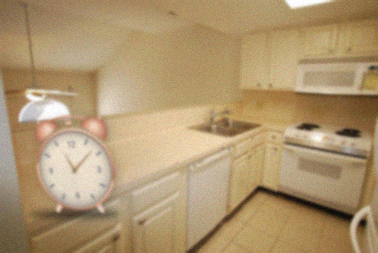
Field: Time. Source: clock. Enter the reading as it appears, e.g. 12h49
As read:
11h08
